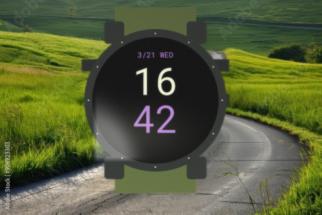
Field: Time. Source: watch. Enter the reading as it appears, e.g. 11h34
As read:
16h42
